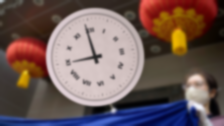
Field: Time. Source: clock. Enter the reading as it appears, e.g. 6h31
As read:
8h59
